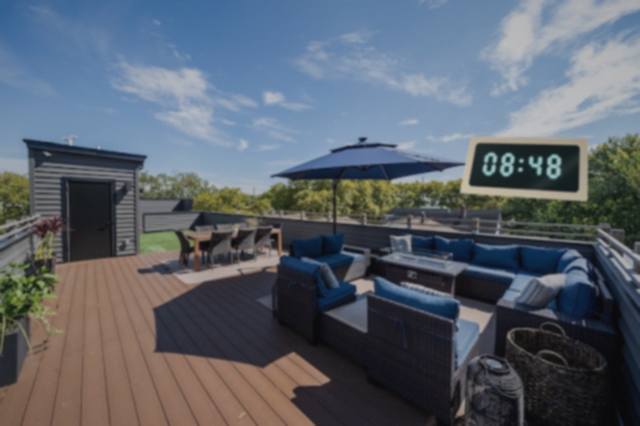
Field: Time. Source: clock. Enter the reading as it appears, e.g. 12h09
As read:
8h48
